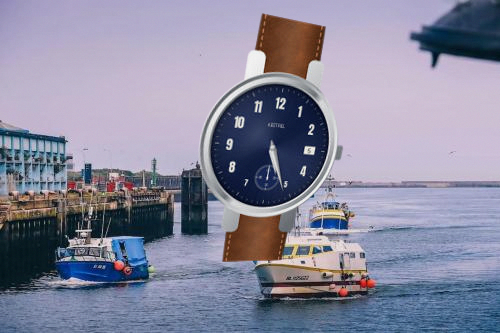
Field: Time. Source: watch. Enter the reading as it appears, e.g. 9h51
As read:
5h26
